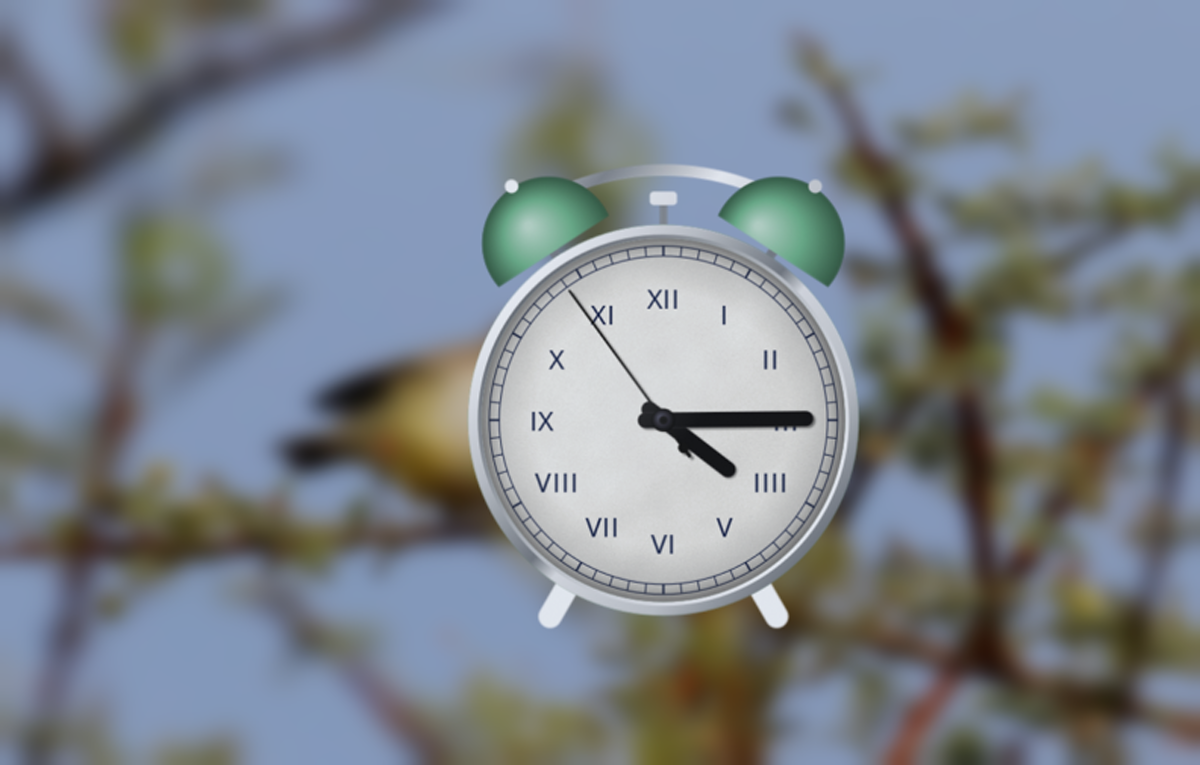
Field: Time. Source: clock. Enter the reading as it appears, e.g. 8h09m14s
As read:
4h14m54s
